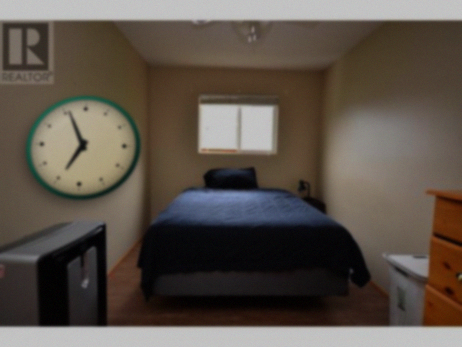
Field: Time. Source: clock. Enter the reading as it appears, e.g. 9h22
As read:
6h56
